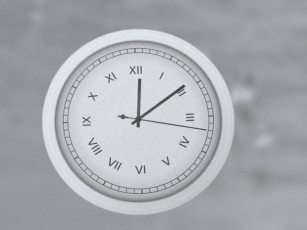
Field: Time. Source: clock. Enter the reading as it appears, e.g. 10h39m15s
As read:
12h09m17s
